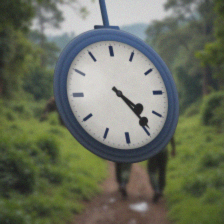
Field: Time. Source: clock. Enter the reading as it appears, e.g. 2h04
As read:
4h24
